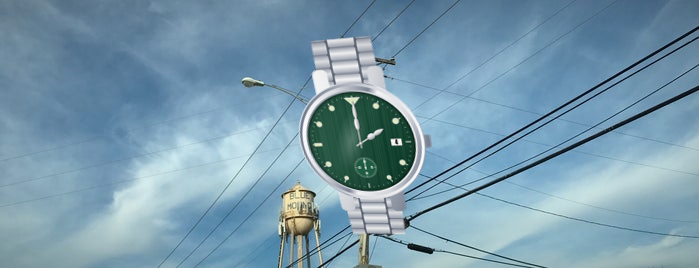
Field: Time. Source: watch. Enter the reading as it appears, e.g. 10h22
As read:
2h00
